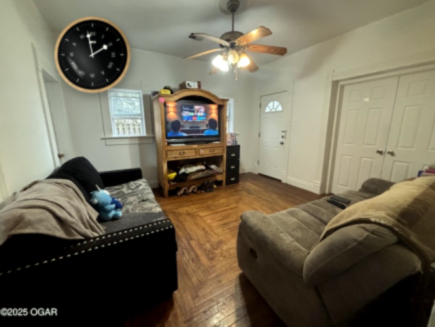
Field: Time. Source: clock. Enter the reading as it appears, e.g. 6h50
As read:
1h58
